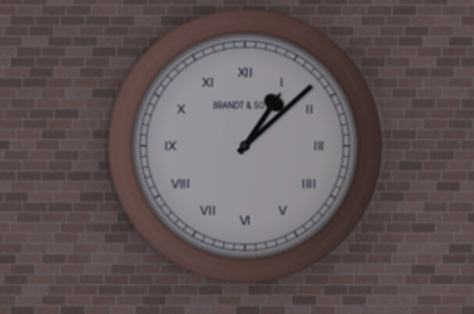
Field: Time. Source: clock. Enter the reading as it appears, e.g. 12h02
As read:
1h08
